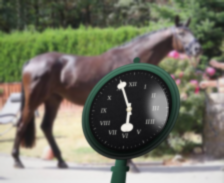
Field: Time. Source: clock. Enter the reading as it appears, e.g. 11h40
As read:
5h56
